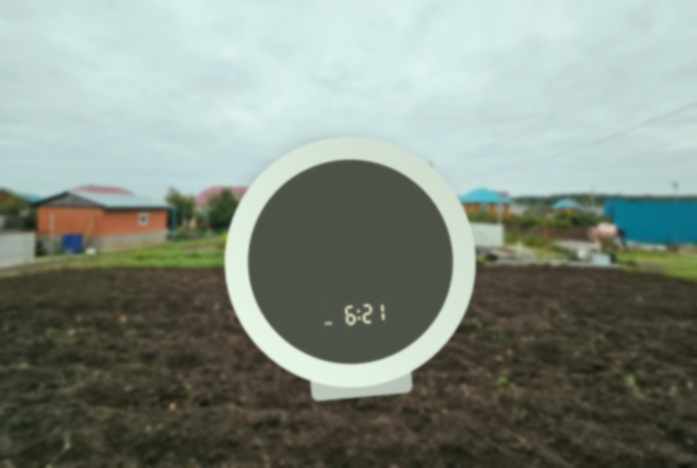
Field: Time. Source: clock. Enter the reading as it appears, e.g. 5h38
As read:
6h21
